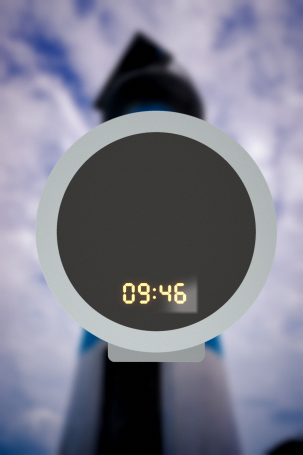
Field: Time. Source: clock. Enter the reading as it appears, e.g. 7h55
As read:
9h46
